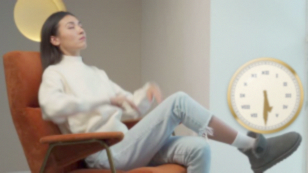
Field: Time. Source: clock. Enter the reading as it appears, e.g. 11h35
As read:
5h30
